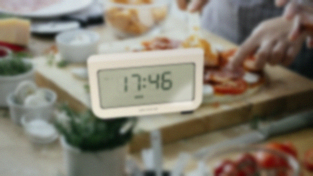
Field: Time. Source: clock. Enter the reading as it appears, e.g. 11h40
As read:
17h46
